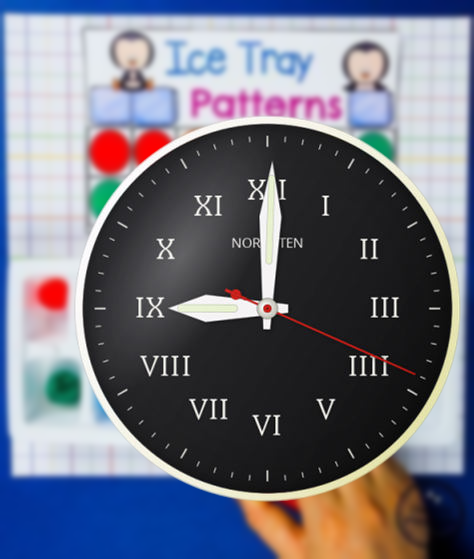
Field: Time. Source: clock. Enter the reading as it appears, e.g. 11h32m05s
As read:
9h00m19s
